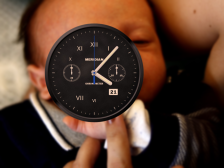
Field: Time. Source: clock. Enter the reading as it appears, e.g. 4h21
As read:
4h07
